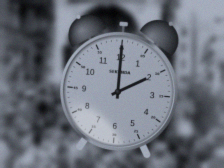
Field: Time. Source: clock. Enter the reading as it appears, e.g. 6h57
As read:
2h00
